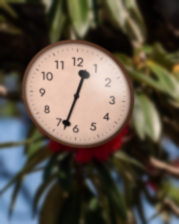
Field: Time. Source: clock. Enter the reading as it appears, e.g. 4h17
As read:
12h33
